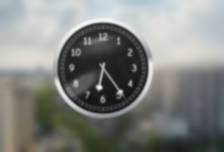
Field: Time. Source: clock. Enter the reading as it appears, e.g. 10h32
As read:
6h24
